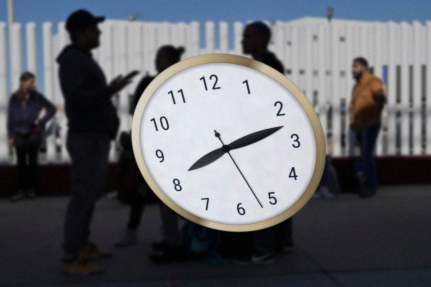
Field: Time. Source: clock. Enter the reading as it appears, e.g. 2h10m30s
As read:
8h12m27s
